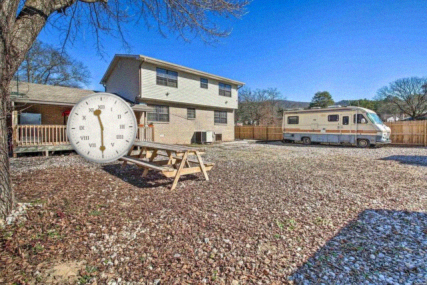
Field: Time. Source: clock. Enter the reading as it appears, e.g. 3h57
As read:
11h30
